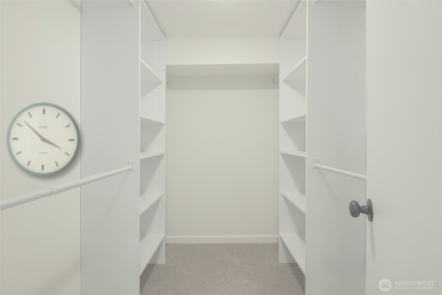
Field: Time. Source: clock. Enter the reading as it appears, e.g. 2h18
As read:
3h52
